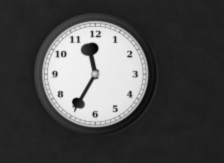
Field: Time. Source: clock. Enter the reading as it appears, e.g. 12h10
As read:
11h35
